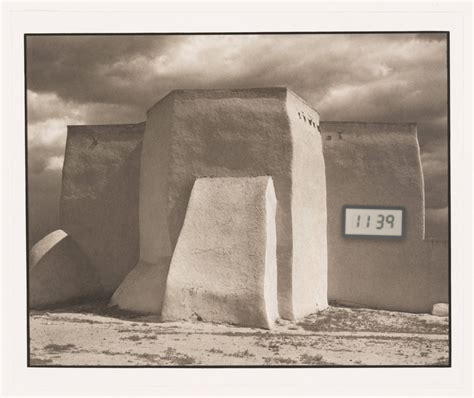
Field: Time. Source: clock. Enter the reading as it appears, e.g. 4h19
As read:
11h39
